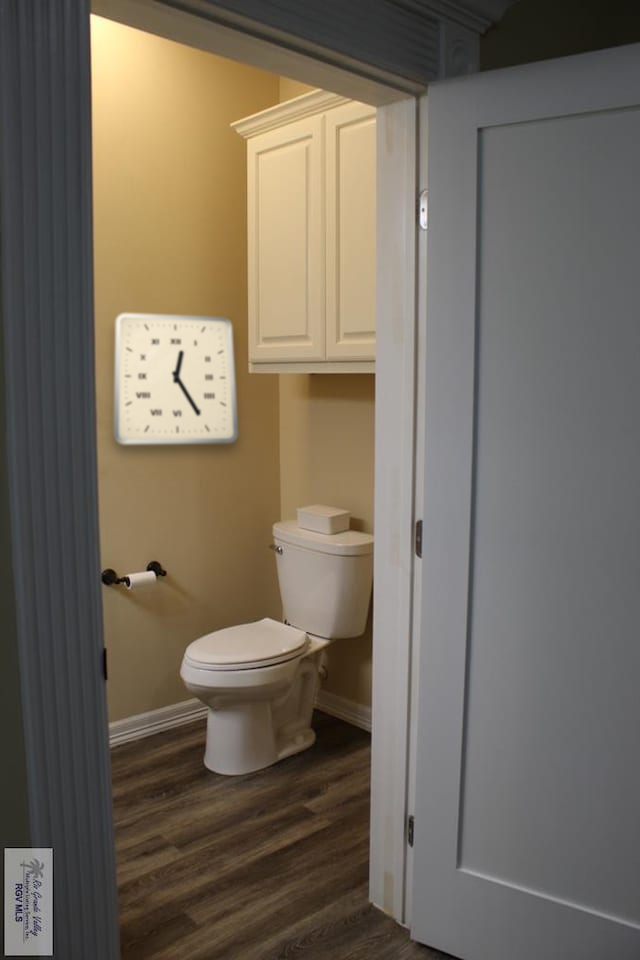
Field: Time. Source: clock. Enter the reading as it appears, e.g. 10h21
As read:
12h25
